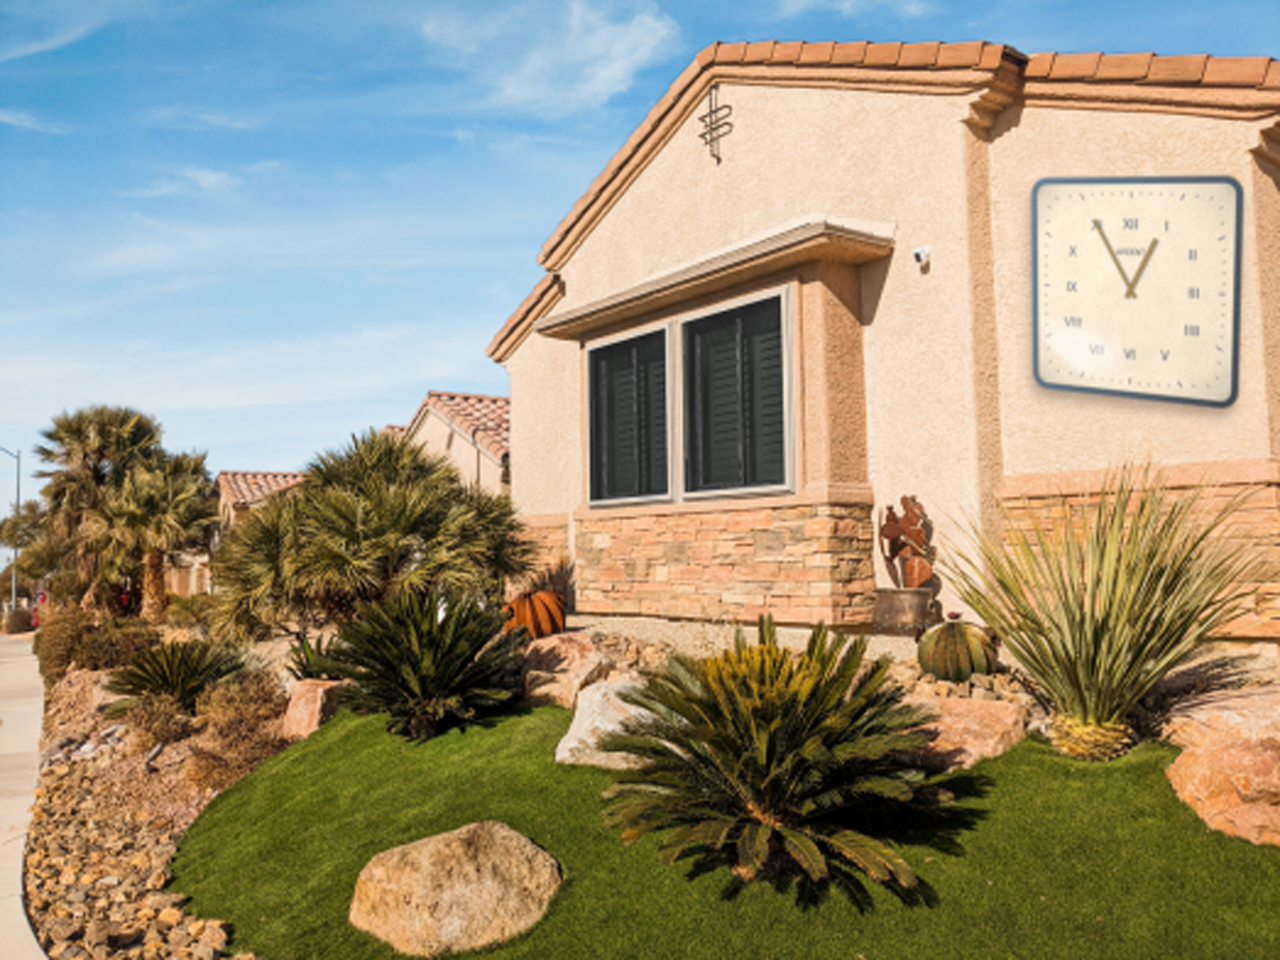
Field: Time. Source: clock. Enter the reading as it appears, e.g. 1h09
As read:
12h55
